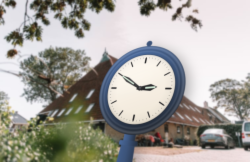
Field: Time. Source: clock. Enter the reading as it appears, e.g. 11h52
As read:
2h50
